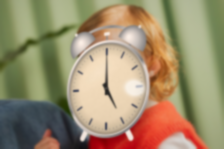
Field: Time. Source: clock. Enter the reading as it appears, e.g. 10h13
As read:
5h00
